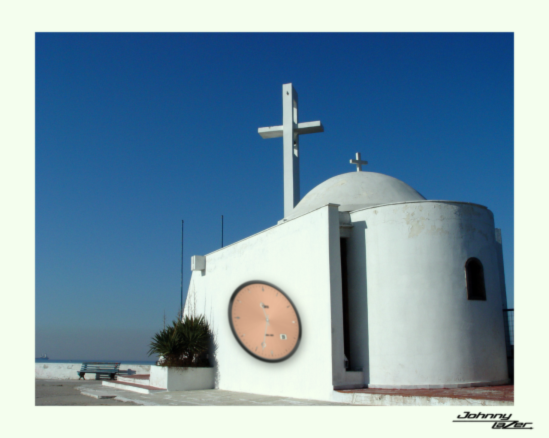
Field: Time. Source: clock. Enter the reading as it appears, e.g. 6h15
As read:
11h33
